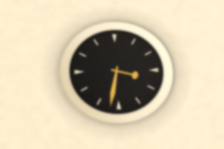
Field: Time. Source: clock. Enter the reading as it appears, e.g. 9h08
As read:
3h32
